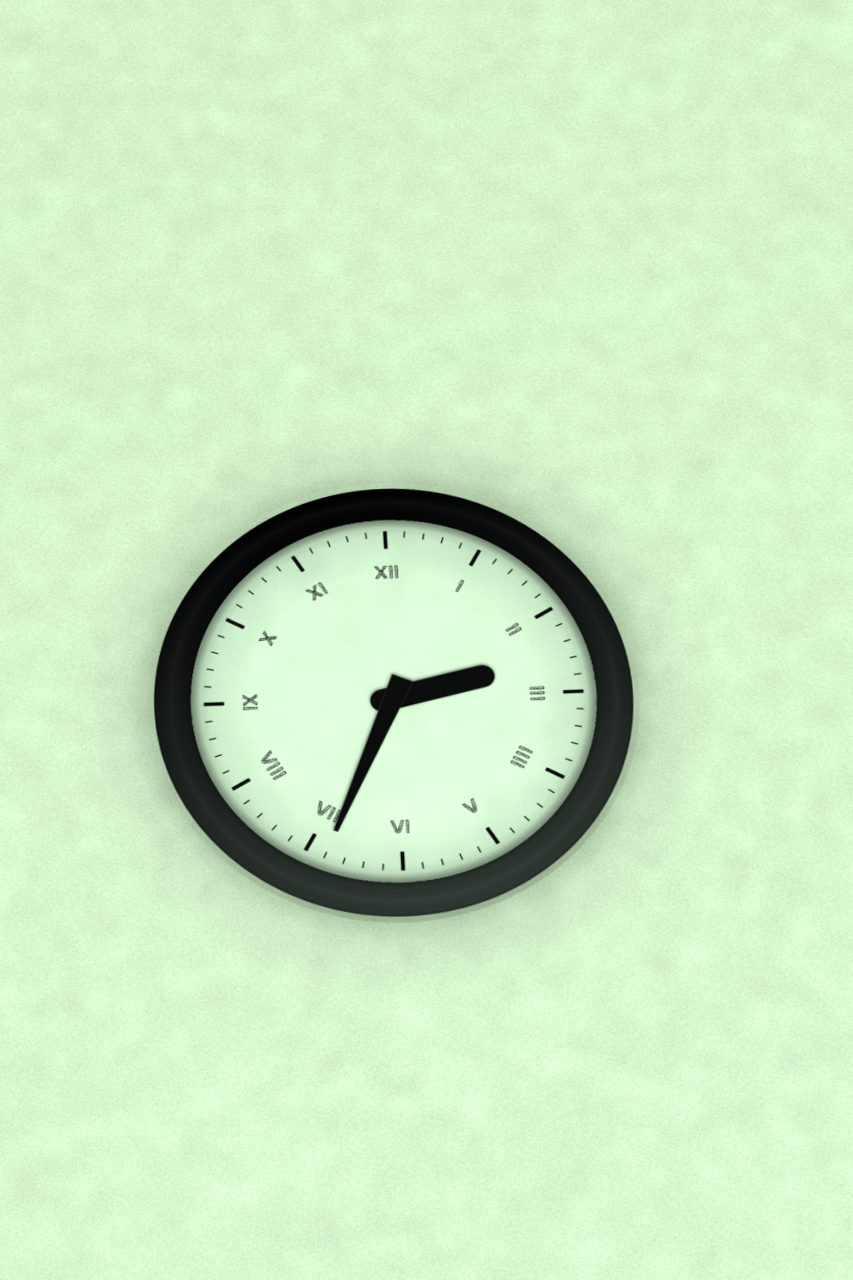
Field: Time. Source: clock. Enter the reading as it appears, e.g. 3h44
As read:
2h34
